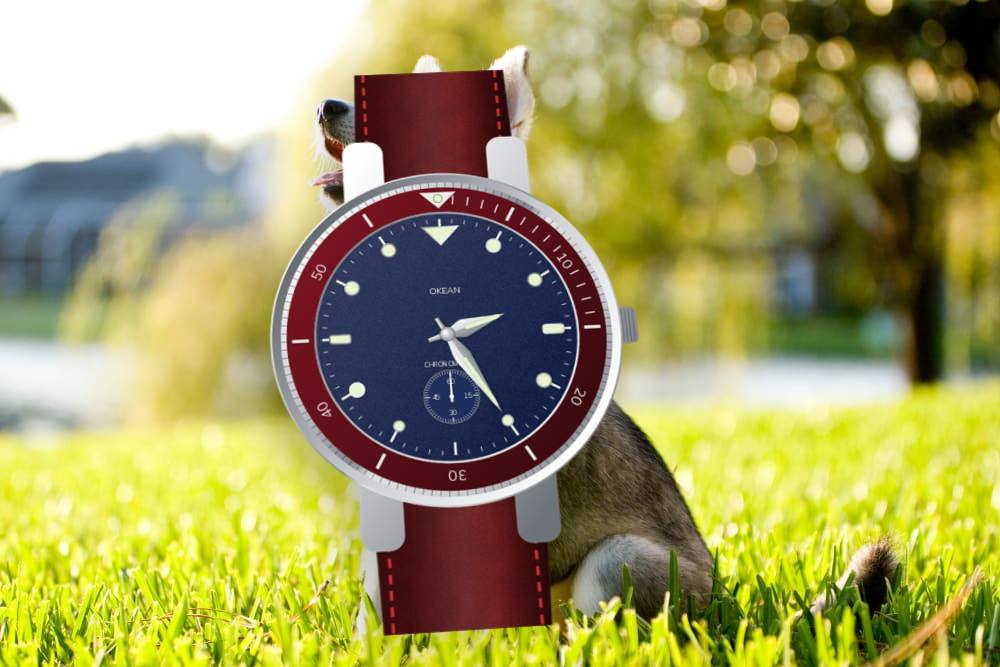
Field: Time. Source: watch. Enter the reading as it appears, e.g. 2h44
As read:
2h25
